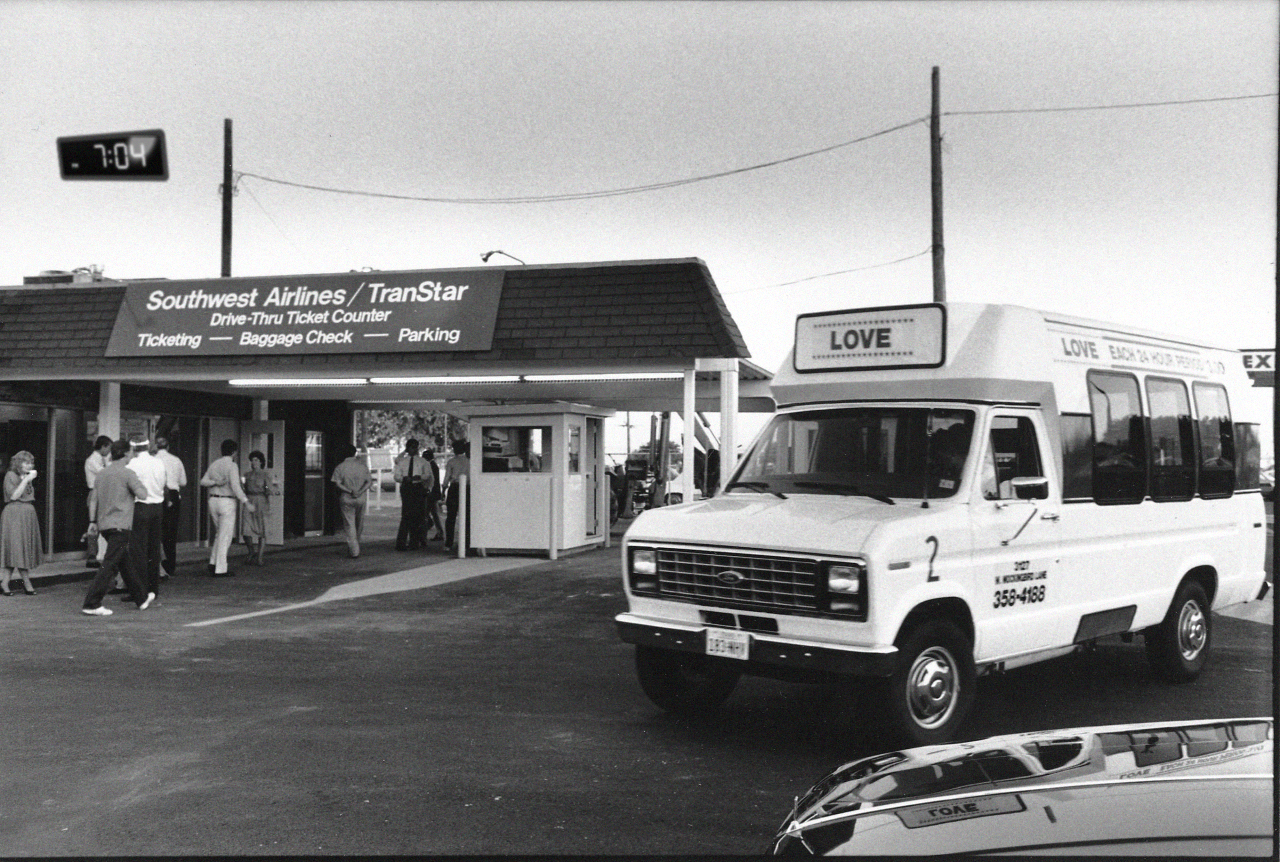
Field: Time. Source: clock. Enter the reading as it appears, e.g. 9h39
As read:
7h04
